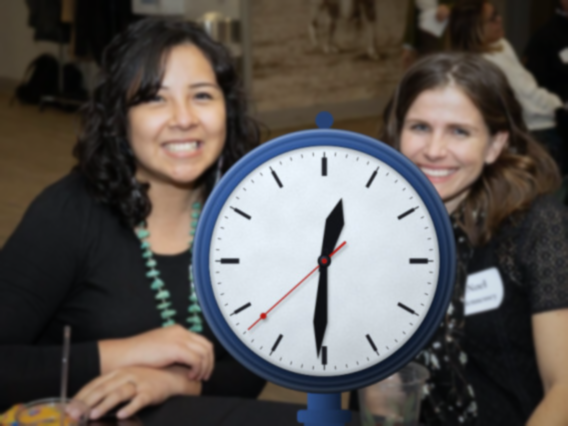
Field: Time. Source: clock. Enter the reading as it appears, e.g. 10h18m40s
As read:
12h30m38s
